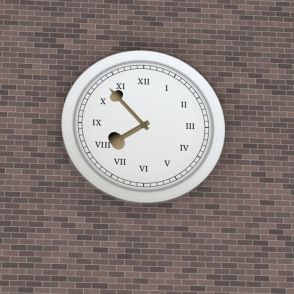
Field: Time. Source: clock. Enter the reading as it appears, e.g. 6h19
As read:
7h53
